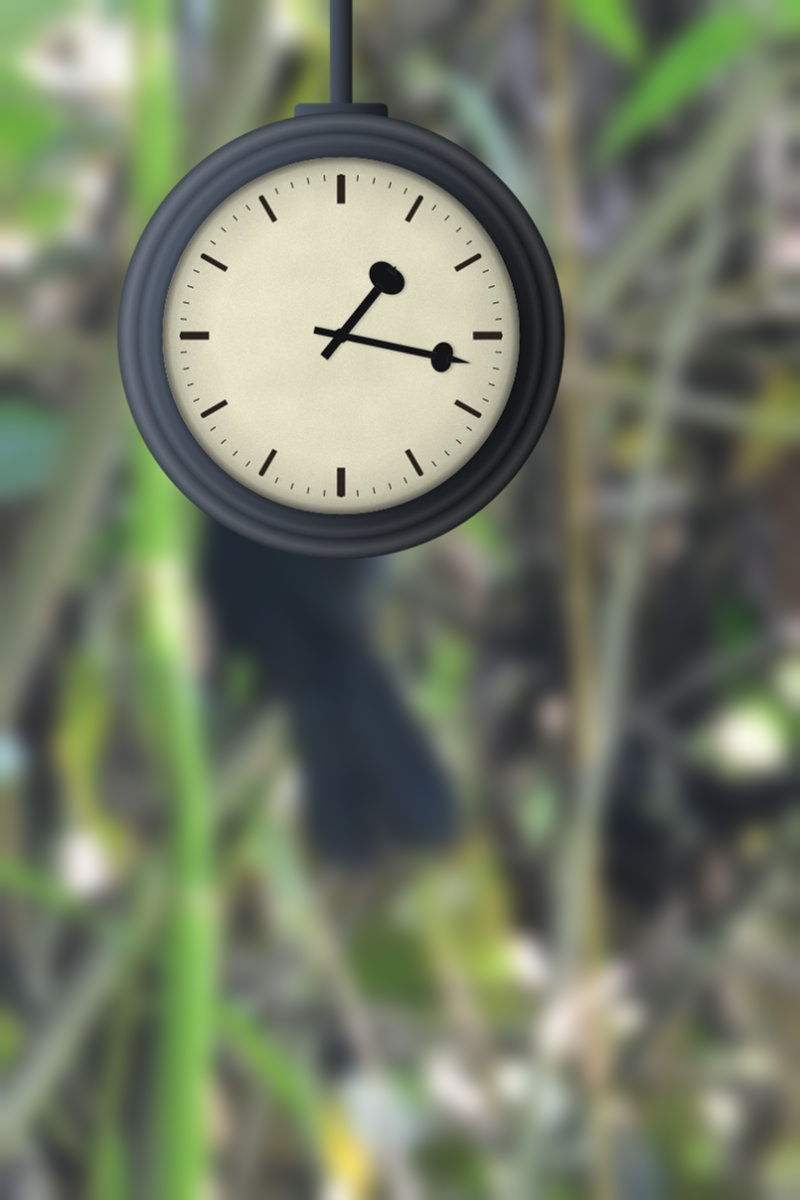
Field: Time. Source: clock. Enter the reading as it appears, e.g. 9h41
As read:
1h17
